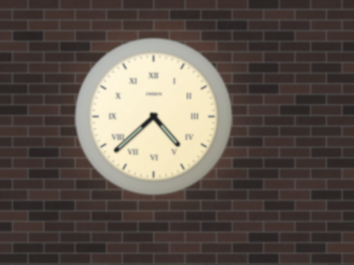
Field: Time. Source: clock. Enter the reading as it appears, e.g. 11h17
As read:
4h38
